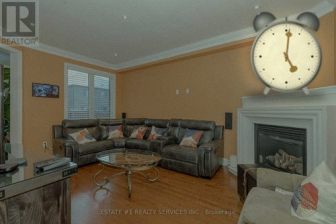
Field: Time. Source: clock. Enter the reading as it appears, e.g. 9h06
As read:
5h01
